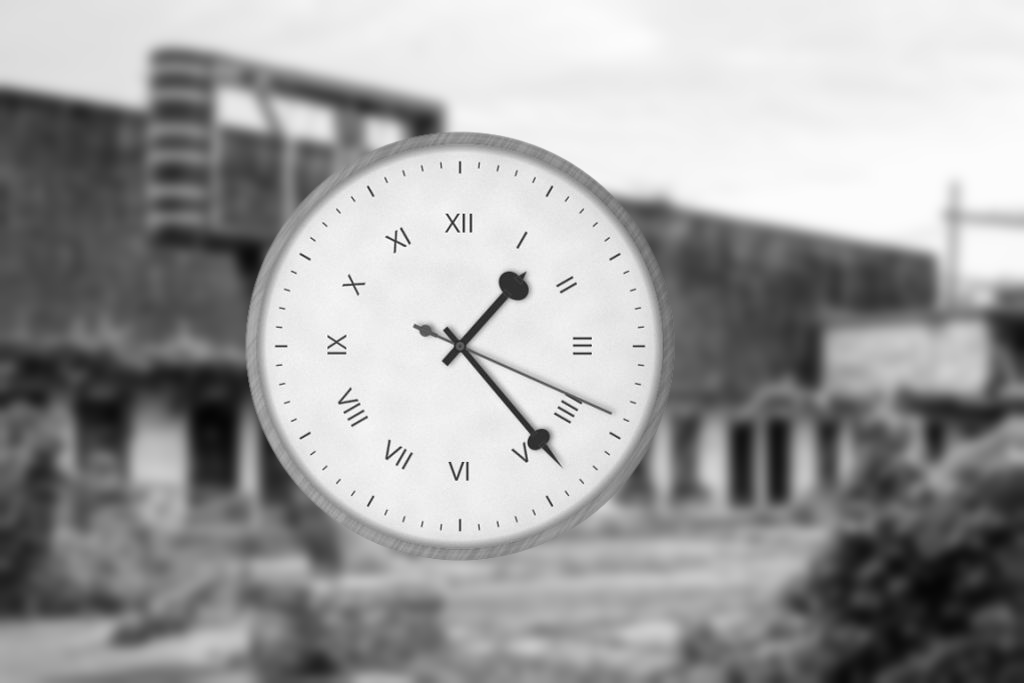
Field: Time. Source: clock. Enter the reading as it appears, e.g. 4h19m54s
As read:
1h23m19s
